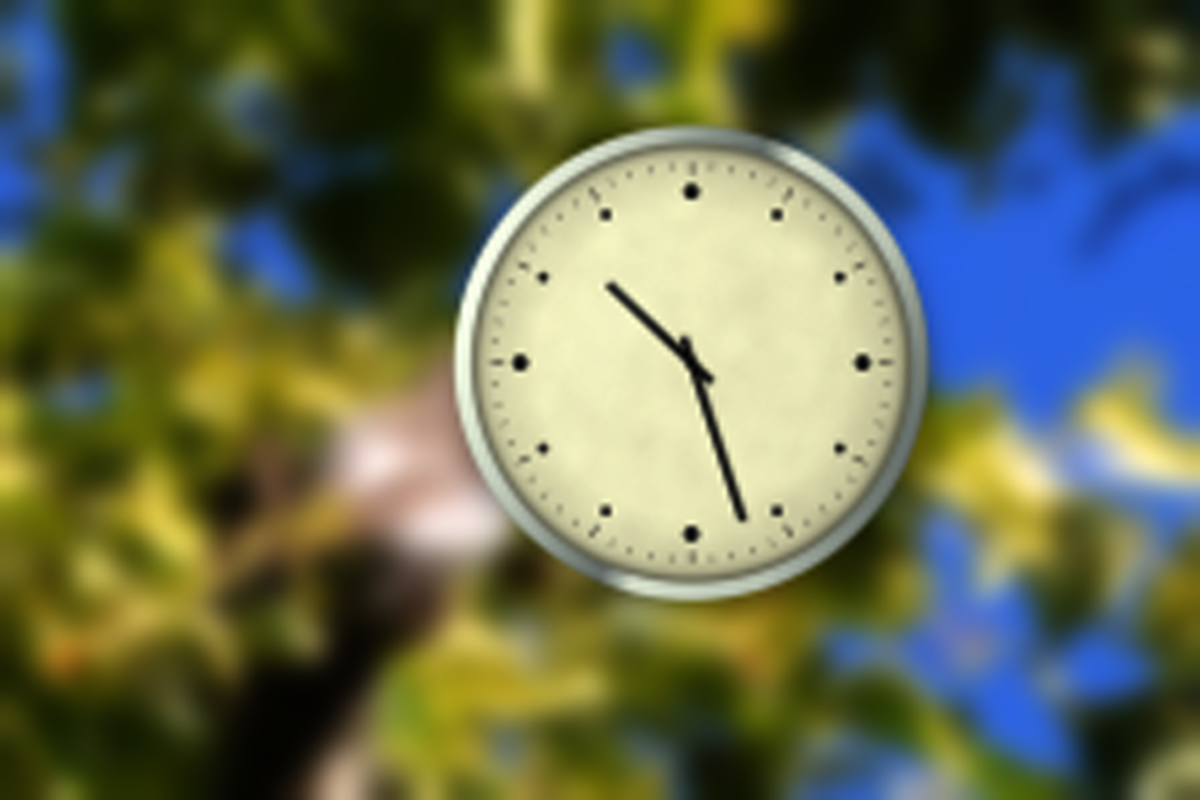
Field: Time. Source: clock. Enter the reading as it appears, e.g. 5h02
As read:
10h27
